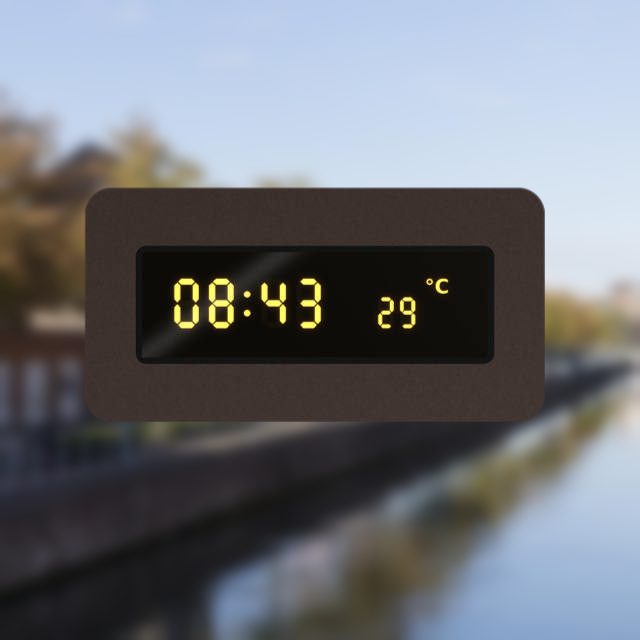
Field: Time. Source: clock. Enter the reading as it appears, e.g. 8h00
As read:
8h43
